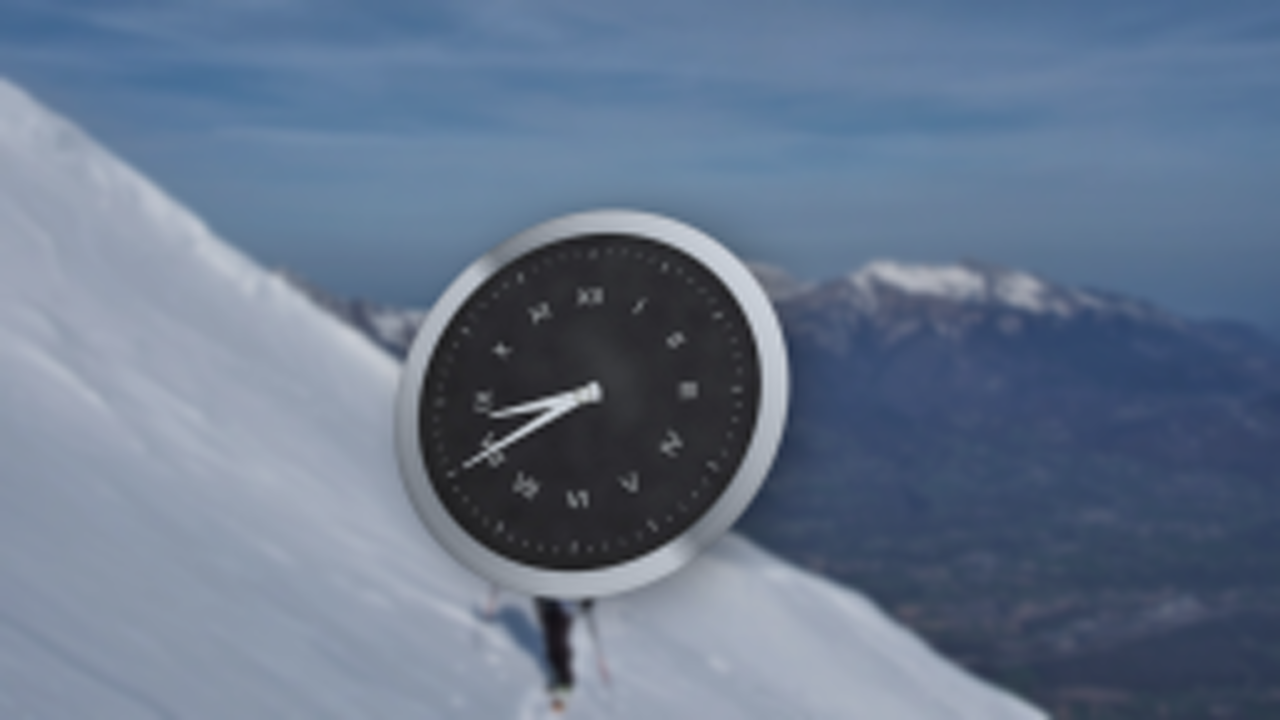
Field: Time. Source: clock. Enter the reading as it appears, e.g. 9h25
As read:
8h40
